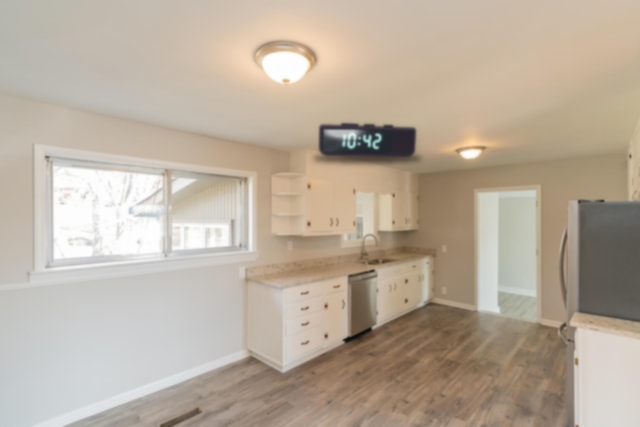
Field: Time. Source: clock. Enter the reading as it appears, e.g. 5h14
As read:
10h42
